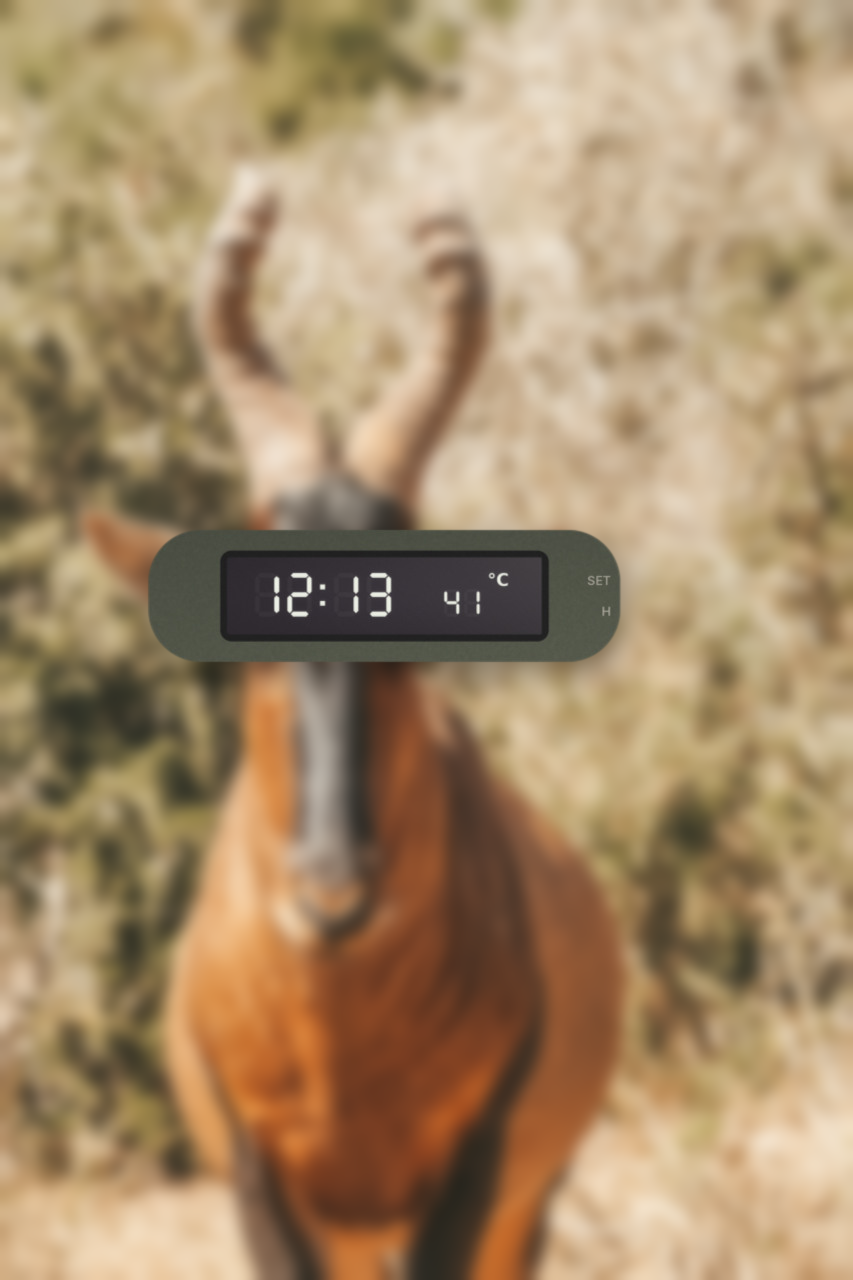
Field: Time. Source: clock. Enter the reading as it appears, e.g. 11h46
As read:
12h13
